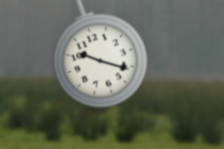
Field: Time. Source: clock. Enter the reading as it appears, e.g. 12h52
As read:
10h21
